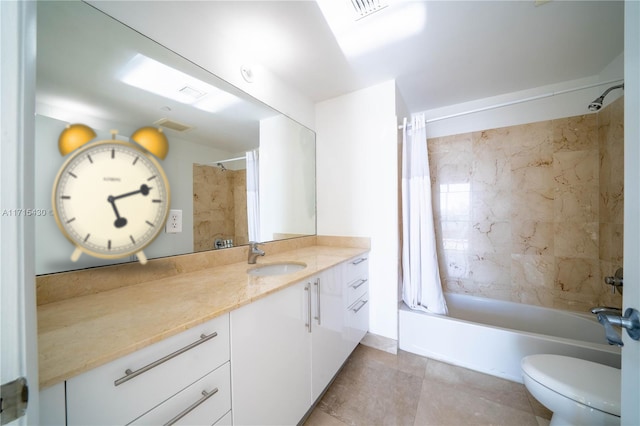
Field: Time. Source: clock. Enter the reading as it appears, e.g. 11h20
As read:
5h12
